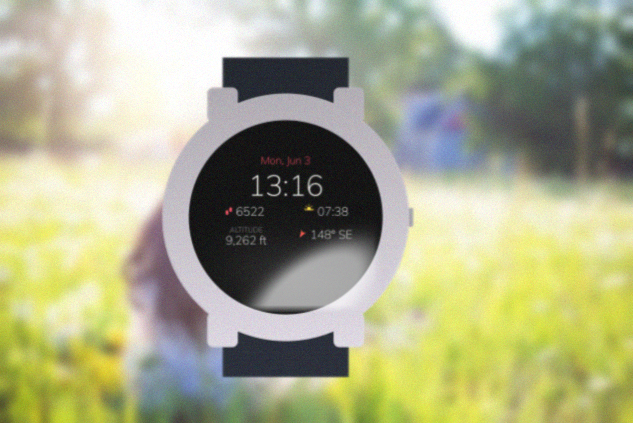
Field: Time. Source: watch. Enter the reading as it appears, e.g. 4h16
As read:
13h16
